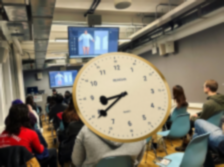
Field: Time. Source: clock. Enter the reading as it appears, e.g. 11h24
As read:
8h39
